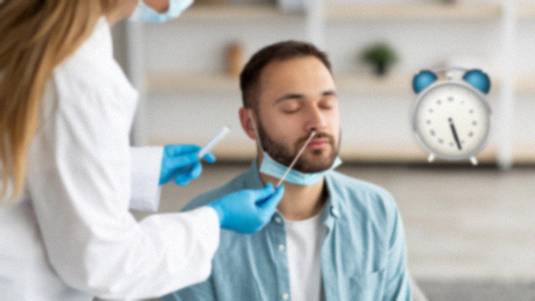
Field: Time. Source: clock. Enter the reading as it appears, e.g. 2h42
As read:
5h27
